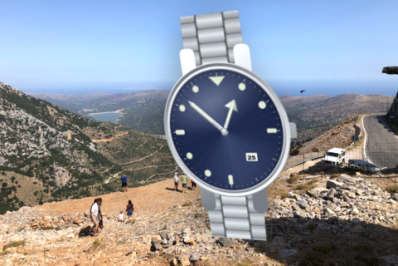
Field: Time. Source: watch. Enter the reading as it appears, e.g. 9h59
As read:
12h52
